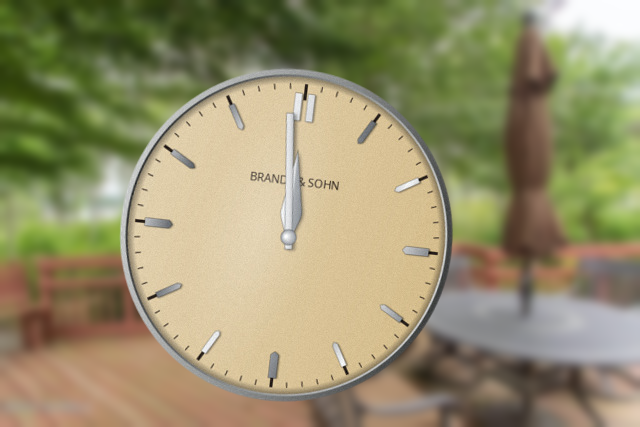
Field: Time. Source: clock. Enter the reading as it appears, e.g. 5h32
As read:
11h59
